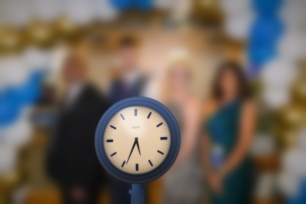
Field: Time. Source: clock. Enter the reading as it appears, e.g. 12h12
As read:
5h34
